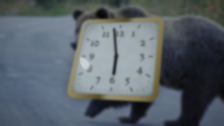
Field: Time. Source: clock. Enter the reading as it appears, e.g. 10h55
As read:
5h58
